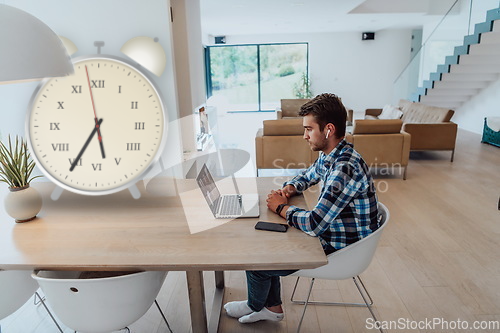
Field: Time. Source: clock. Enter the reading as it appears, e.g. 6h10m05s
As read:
5h34m58s
